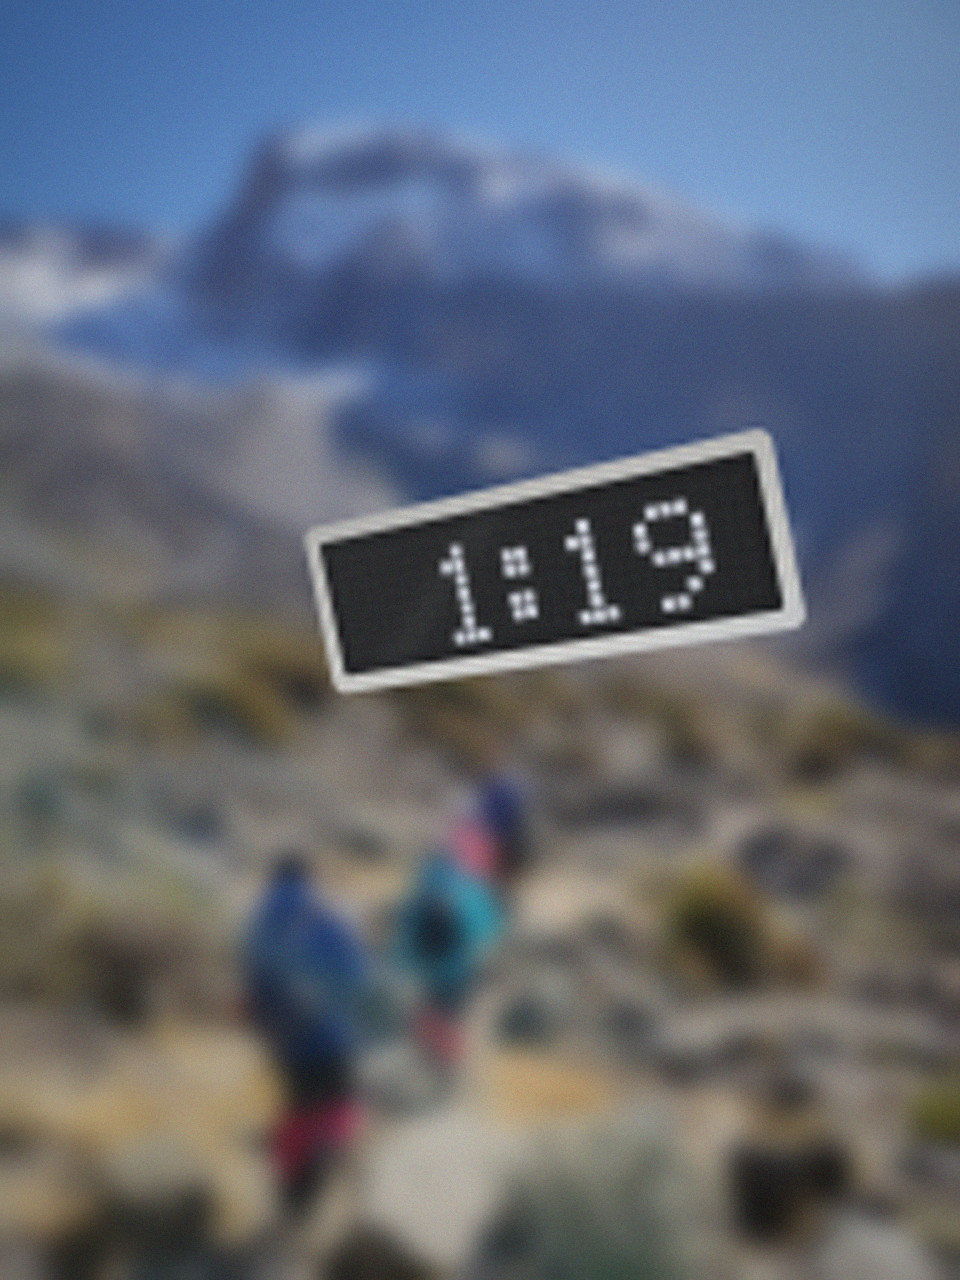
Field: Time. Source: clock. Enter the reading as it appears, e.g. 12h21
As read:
1h19
